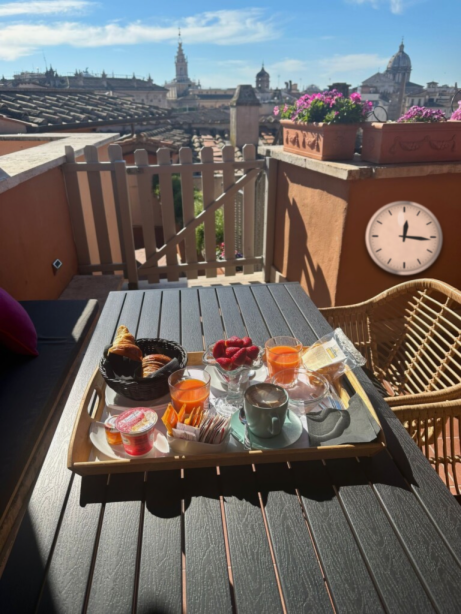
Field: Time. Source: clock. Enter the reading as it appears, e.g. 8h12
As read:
12h16
